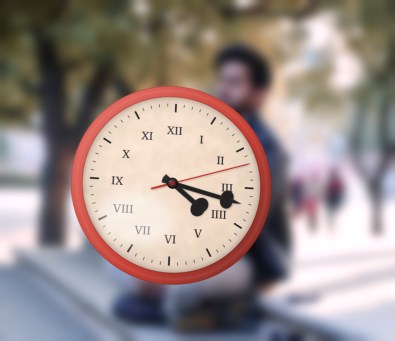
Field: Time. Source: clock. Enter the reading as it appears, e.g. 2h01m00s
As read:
4h17m12s
